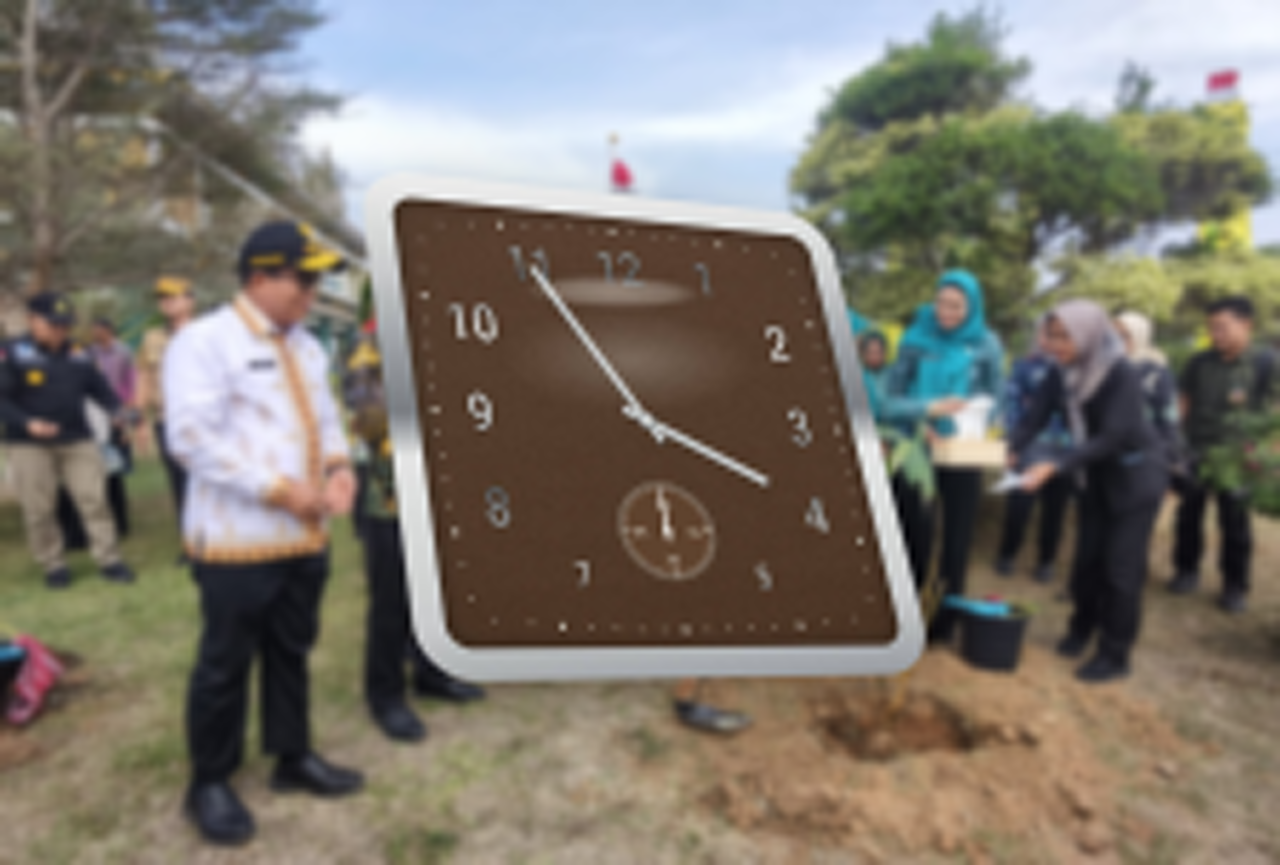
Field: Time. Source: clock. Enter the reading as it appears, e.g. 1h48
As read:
3h55
